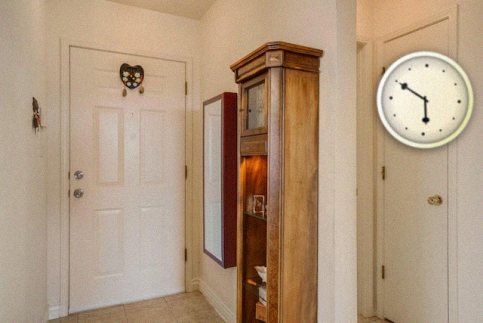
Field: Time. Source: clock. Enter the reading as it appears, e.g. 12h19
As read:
5h50
